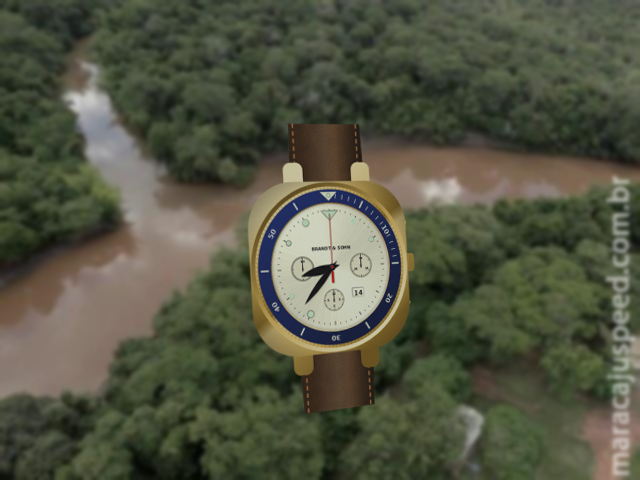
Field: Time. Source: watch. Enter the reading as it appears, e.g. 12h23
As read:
8h37
